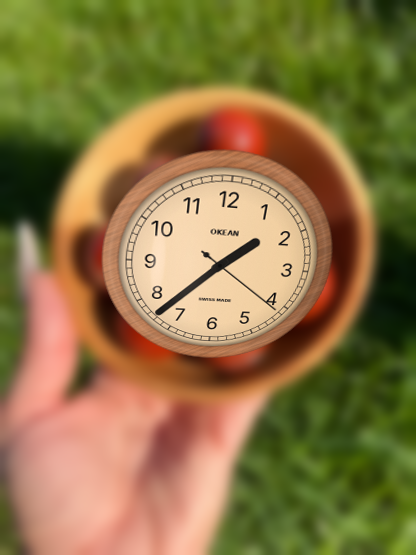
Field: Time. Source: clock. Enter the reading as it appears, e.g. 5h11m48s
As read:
1h37m21s
